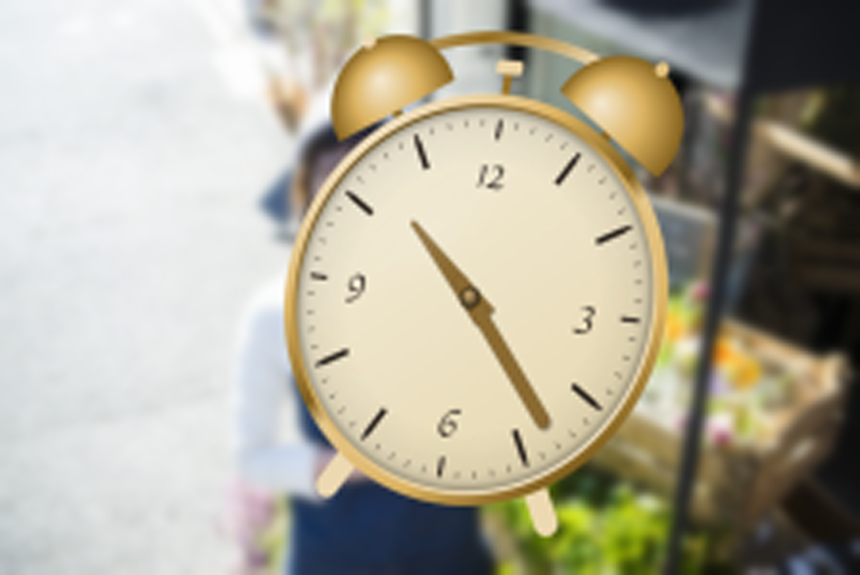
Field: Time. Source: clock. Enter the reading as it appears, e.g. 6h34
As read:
10h23
